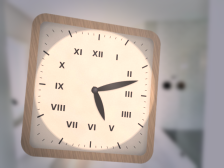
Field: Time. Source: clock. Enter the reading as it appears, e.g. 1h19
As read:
5h12
